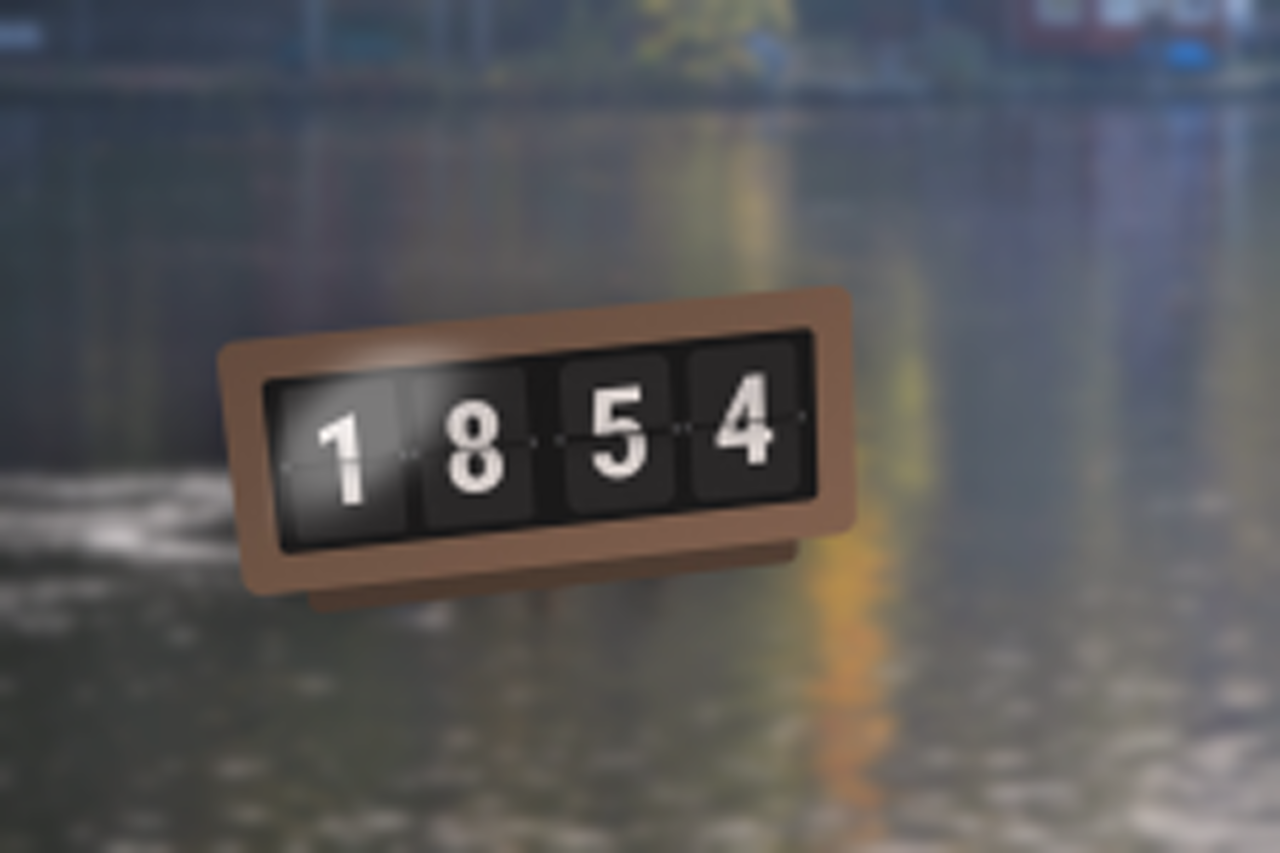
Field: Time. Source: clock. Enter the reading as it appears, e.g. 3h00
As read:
18h54
